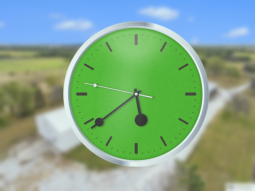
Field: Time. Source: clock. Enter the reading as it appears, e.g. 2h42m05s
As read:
5h38m47s
